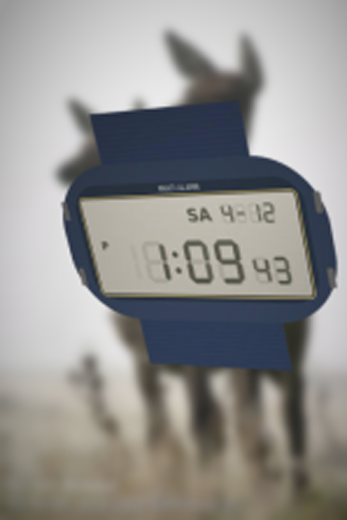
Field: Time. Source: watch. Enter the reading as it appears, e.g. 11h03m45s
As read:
1h09m43s
